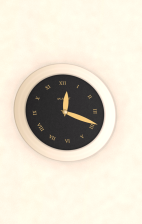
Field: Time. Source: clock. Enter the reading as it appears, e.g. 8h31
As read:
12h19
